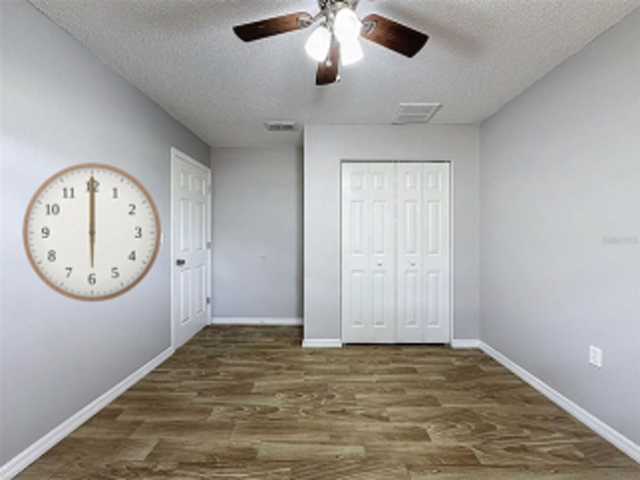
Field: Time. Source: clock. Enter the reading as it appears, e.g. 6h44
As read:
6h00
